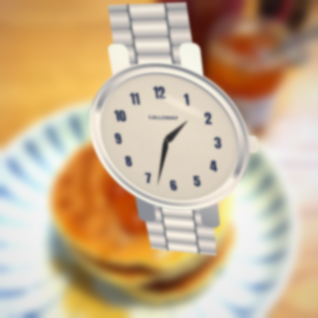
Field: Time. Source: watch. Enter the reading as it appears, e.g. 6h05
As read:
1h33
